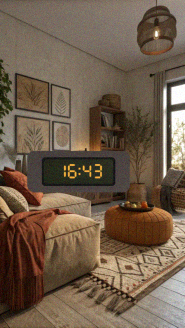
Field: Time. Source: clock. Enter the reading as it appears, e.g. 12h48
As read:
16h43
